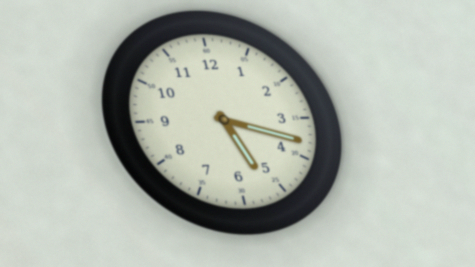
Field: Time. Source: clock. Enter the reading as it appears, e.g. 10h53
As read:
5h18
